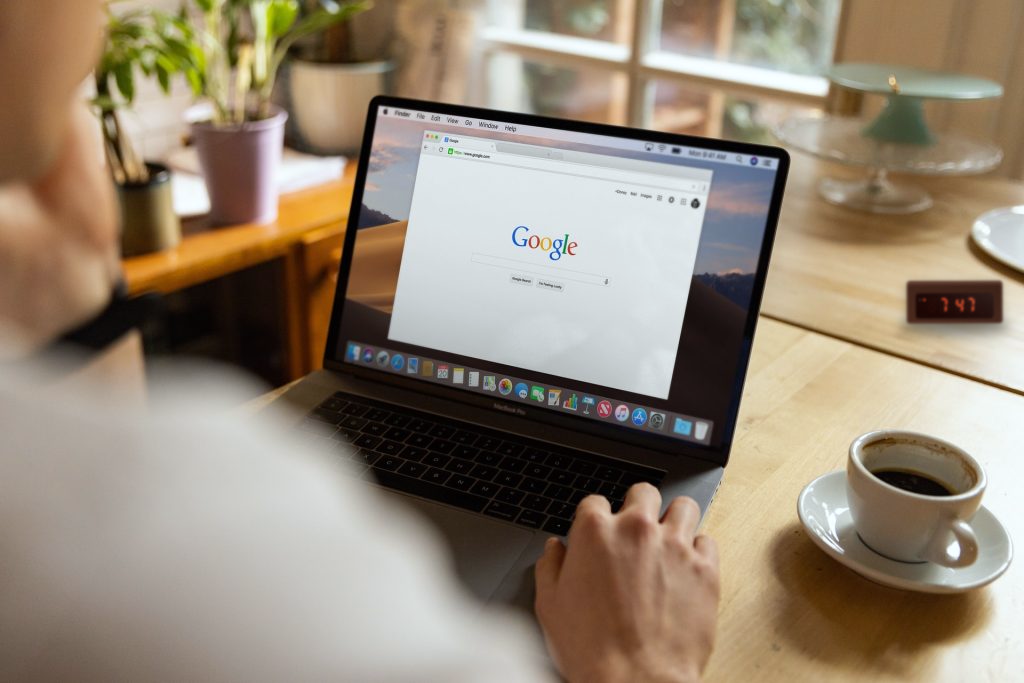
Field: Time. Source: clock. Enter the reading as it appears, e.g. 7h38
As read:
7h47
